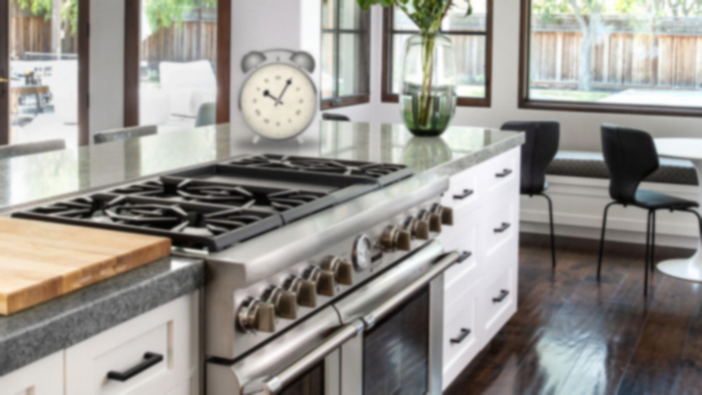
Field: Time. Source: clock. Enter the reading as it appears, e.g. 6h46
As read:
10h05
